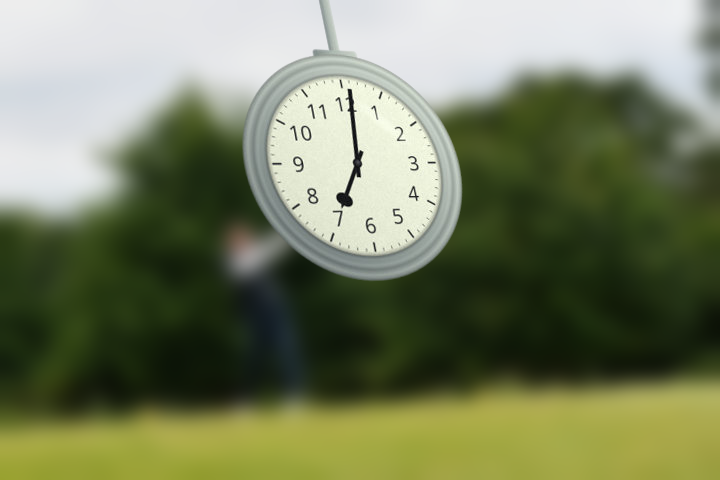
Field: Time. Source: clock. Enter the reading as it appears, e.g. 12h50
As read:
7h01
